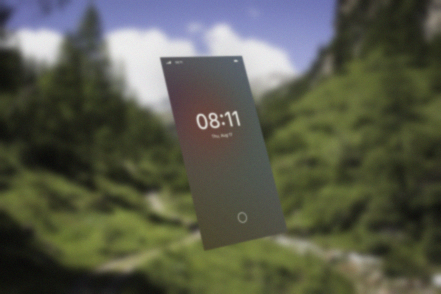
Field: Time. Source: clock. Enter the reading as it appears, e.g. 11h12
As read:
8h11
